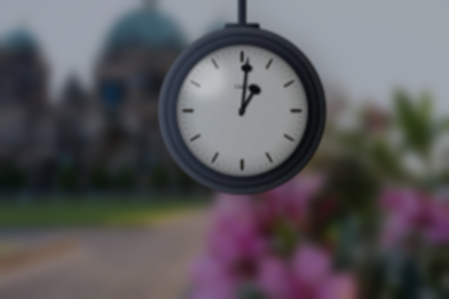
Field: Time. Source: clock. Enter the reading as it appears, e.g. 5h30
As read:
1h01
